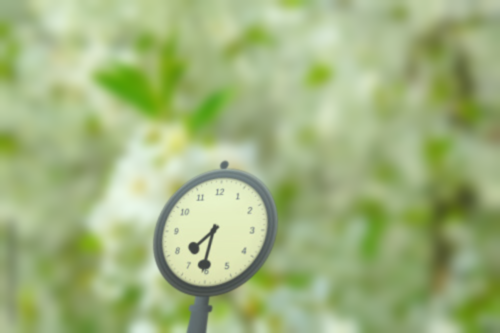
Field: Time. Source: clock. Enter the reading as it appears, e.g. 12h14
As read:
7h31
